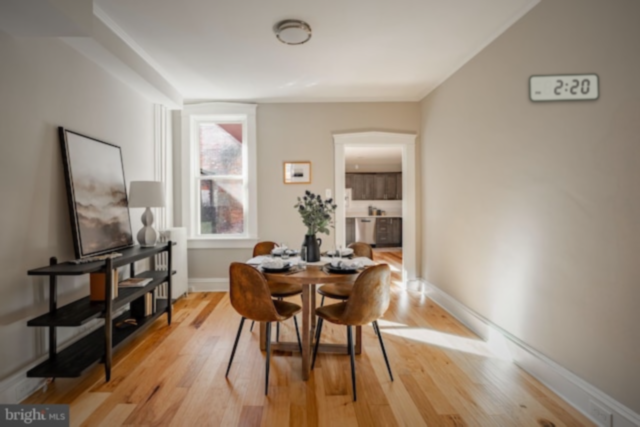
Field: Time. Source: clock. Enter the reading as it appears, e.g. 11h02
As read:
2h20
